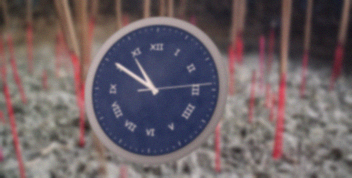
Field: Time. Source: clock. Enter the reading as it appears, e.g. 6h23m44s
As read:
10h50m14s
